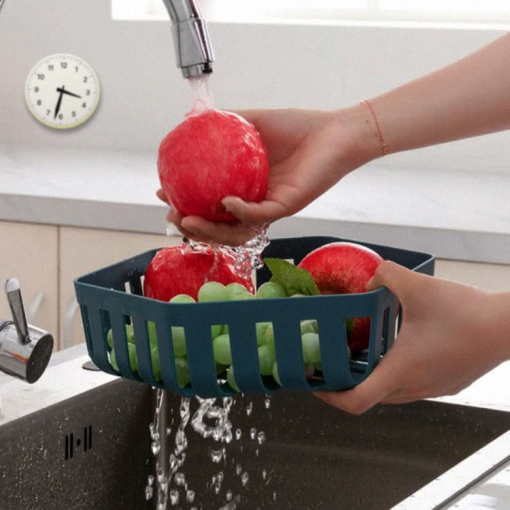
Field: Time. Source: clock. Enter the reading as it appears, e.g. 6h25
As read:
3h32
